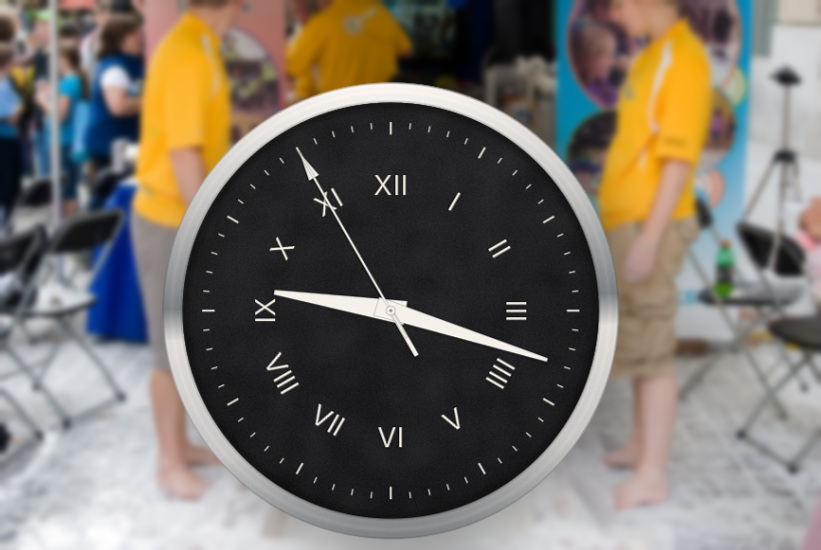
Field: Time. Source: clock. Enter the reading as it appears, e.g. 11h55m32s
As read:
9h17m55s
